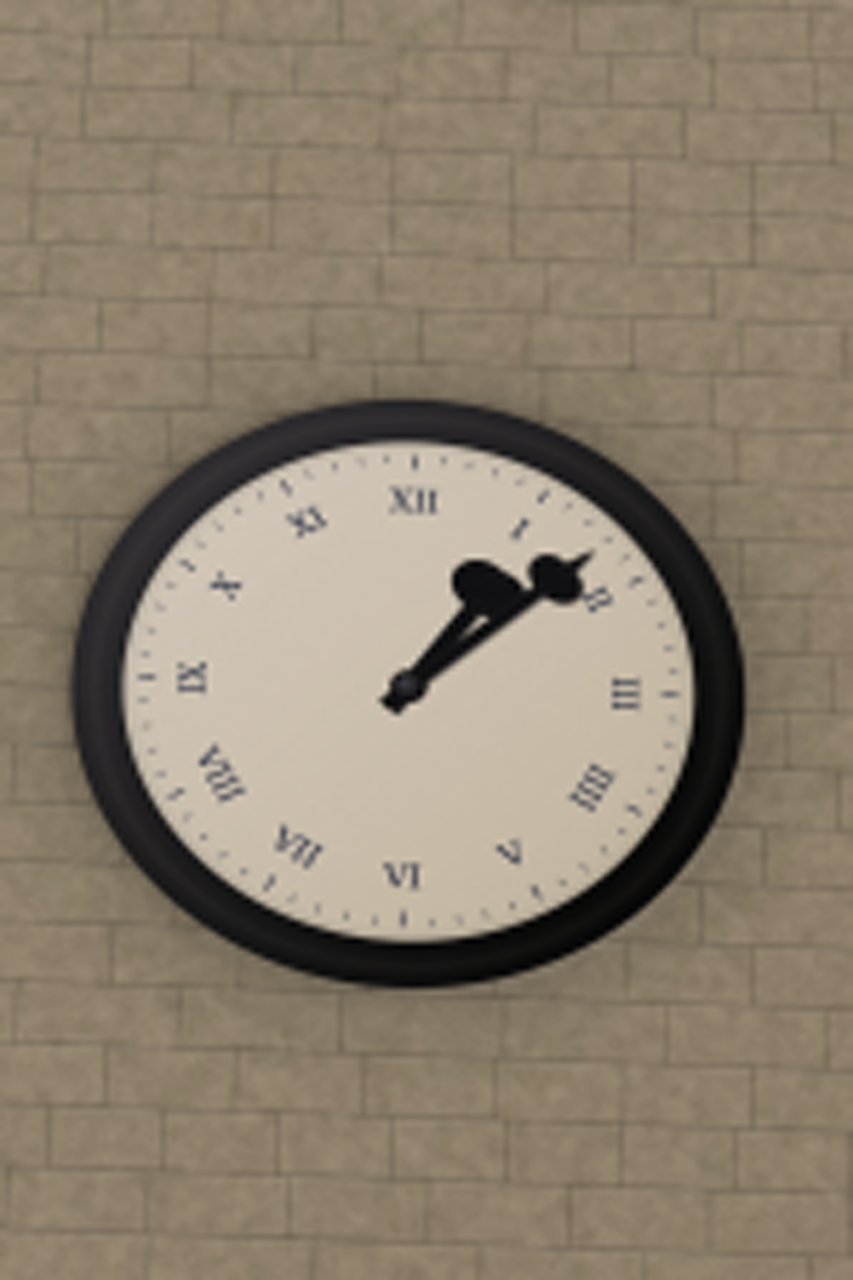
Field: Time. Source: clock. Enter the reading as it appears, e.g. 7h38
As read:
1h08
